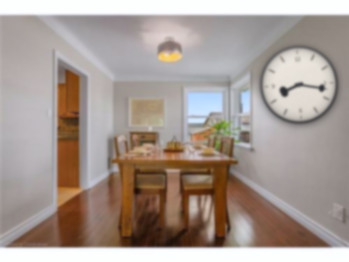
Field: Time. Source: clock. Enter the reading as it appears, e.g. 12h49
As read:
8h17
